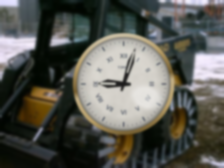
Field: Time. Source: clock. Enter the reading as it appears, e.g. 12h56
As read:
9h03
